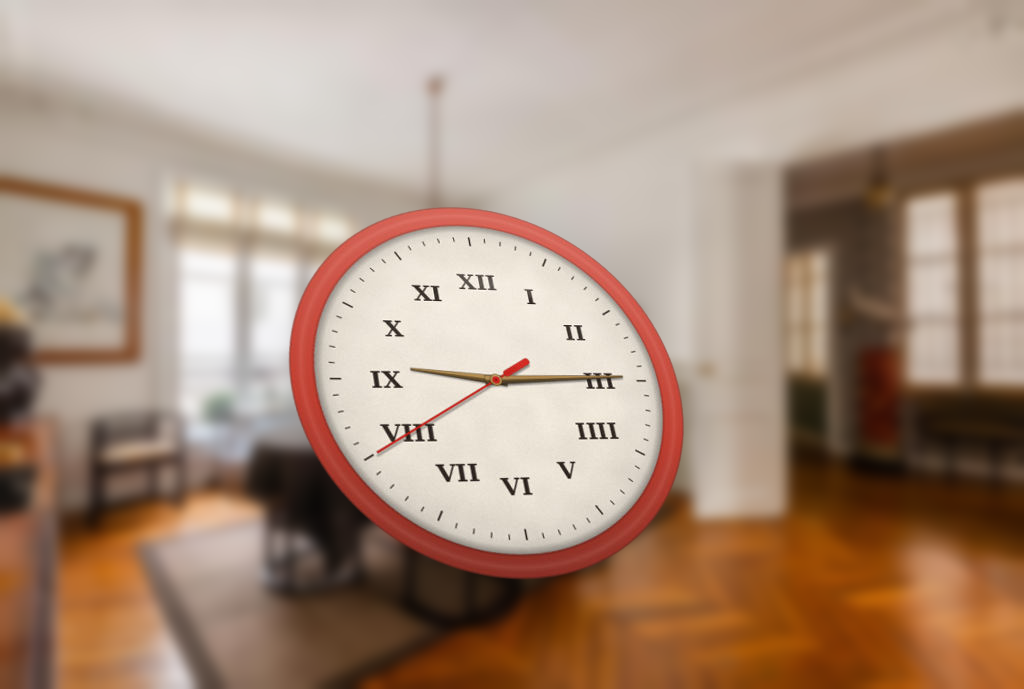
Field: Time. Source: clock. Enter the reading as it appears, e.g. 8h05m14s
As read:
9h14m40s
